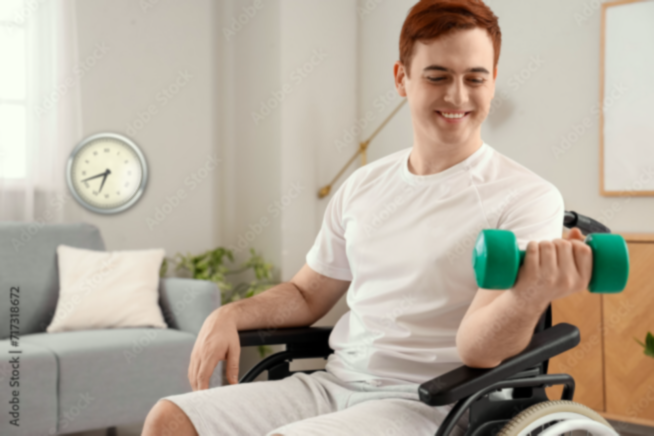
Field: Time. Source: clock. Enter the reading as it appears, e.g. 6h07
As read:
6h42
